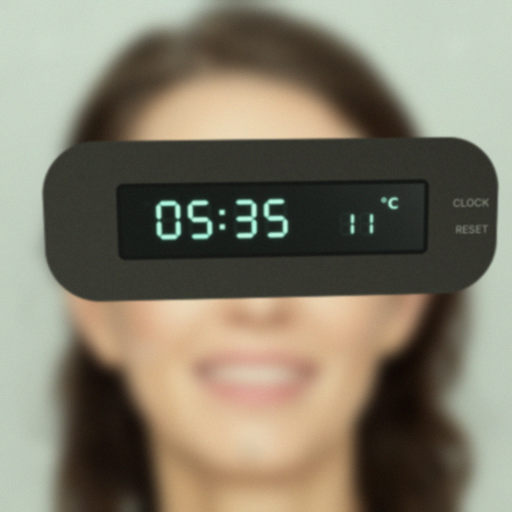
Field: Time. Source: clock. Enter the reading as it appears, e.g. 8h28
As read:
5h35
